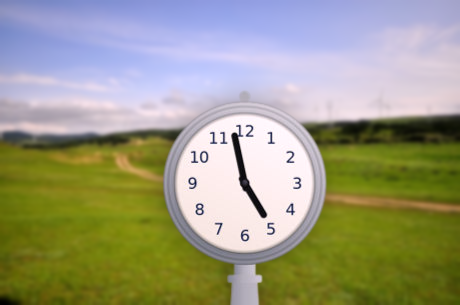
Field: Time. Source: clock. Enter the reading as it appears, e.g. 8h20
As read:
4h58
